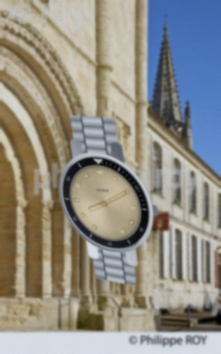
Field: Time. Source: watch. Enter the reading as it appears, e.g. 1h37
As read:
8h10
